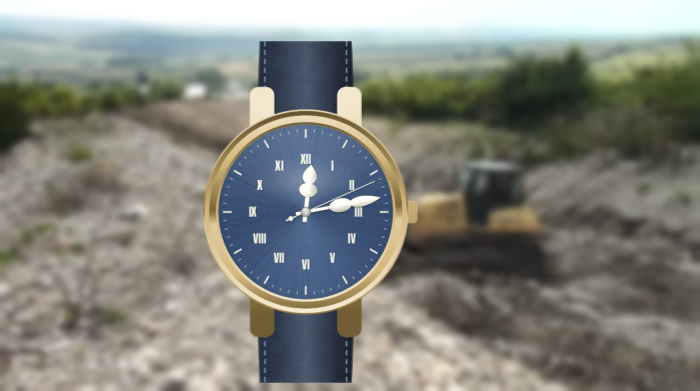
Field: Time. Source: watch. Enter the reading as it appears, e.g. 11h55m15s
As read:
12h13m11s
